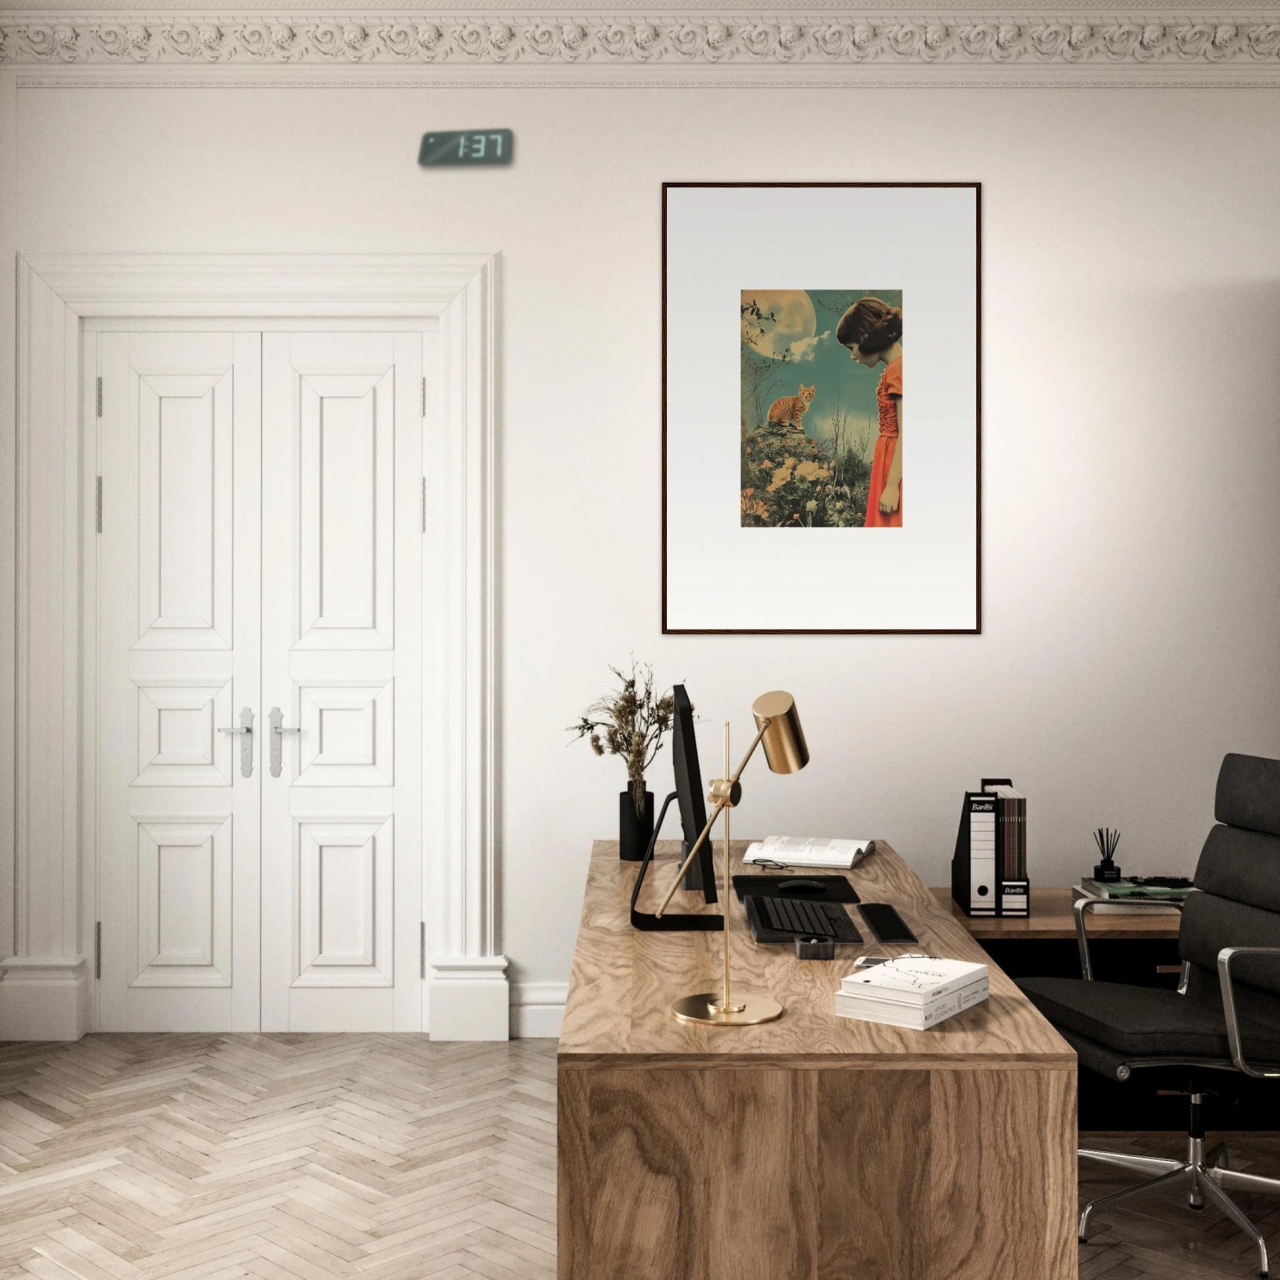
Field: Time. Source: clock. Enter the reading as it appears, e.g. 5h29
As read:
1h37
